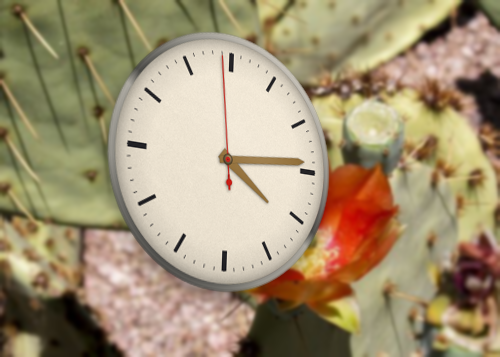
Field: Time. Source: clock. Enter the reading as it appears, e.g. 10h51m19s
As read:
4h13m59s
